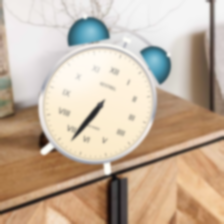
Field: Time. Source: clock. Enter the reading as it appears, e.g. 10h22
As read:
6h33
